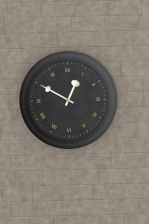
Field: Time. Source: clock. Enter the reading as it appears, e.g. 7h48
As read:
12h50
